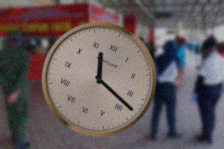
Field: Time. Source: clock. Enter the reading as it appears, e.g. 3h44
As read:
11h18
